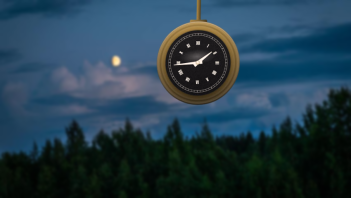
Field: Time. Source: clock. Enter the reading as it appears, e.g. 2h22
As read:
1h44
